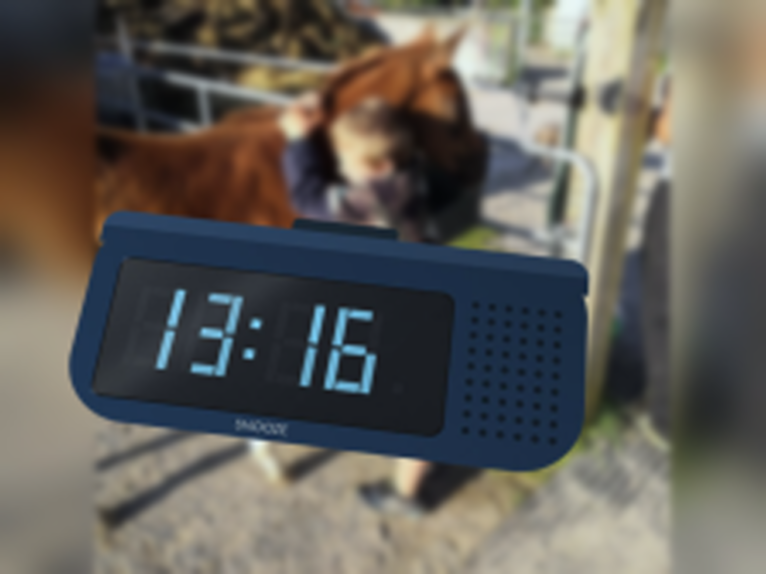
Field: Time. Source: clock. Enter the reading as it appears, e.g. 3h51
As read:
13h16
